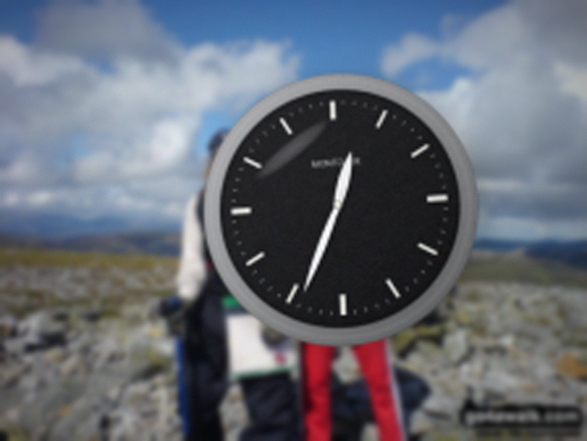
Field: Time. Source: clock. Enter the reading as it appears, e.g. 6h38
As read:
12h34
